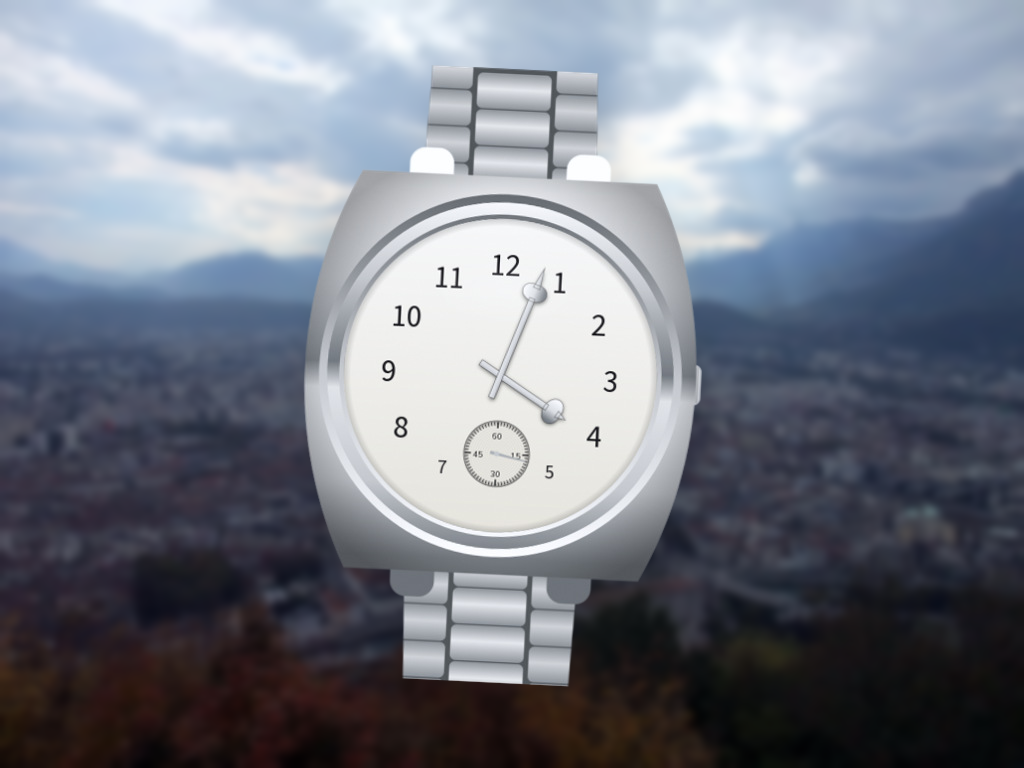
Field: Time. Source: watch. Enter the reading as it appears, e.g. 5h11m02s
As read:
4h03m17s
